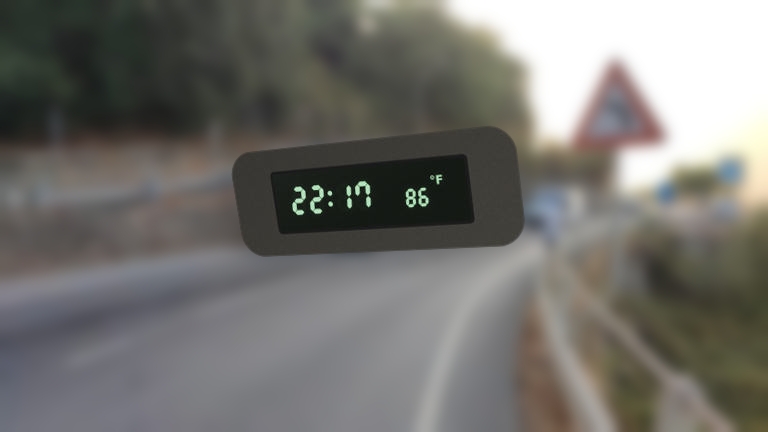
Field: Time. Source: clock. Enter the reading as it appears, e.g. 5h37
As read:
22h17
